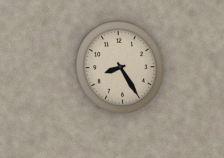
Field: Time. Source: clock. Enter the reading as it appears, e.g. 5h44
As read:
8h25
